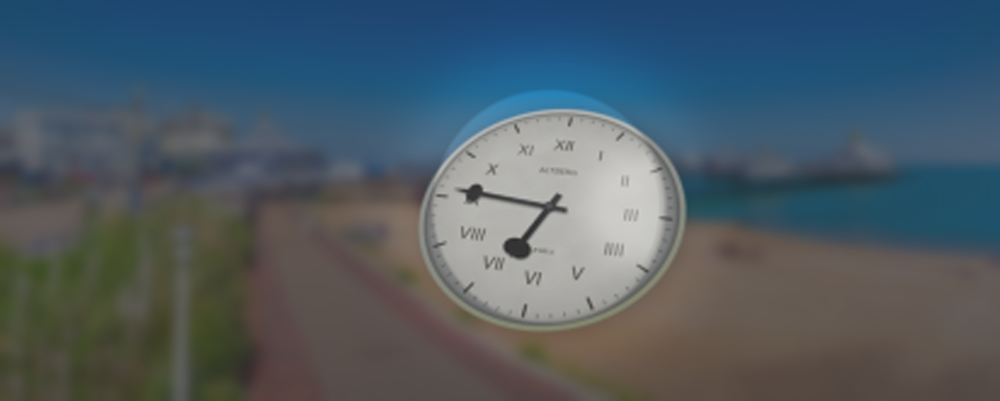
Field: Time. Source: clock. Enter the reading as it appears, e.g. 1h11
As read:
6h46
